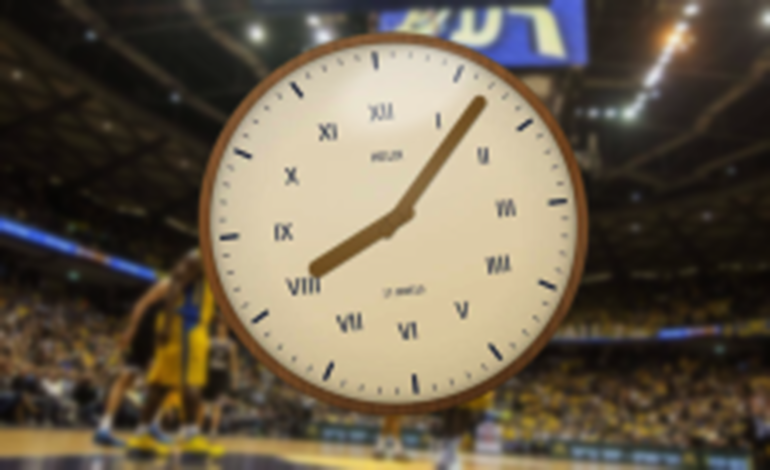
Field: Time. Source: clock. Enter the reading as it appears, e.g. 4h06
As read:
8h07
